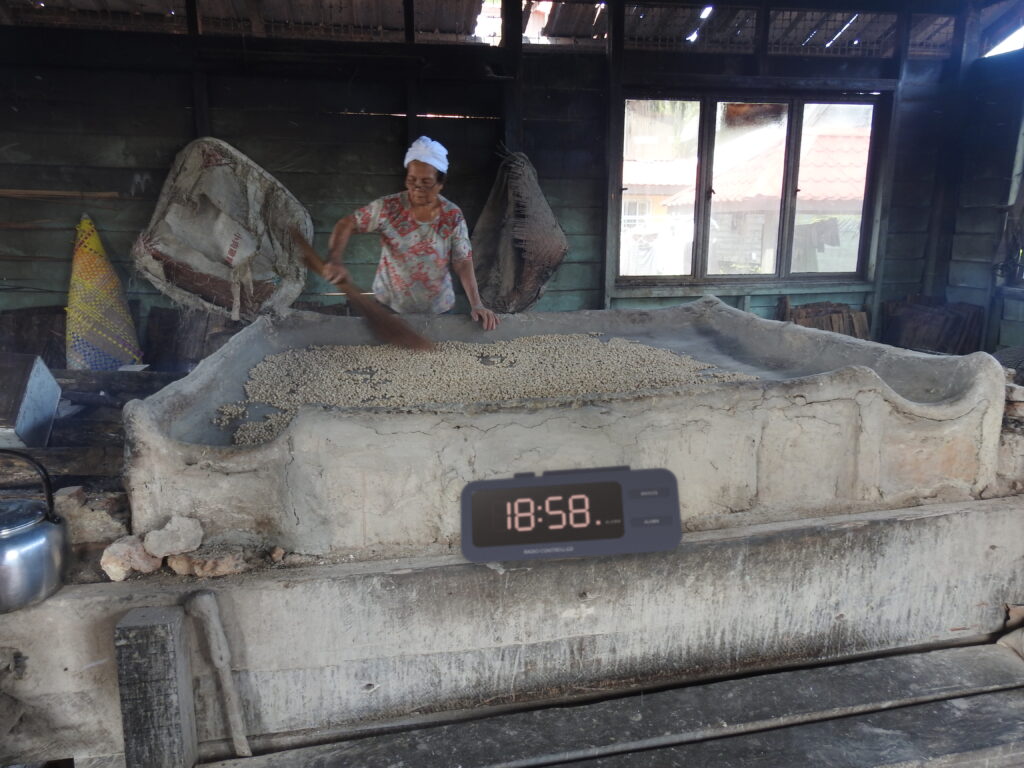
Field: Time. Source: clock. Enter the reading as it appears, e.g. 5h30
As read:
18h58
